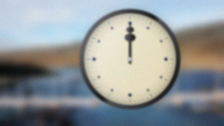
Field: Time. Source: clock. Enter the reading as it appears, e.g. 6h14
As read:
12h00
